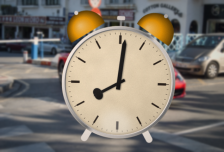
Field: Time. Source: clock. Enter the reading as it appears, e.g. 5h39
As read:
8h01
